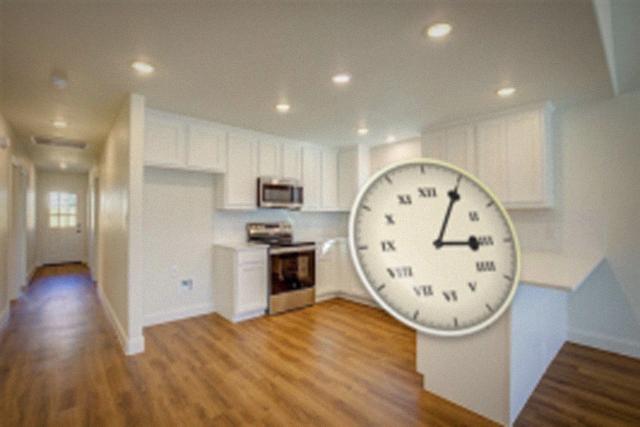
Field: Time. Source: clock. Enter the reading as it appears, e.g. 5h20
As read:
3h05
